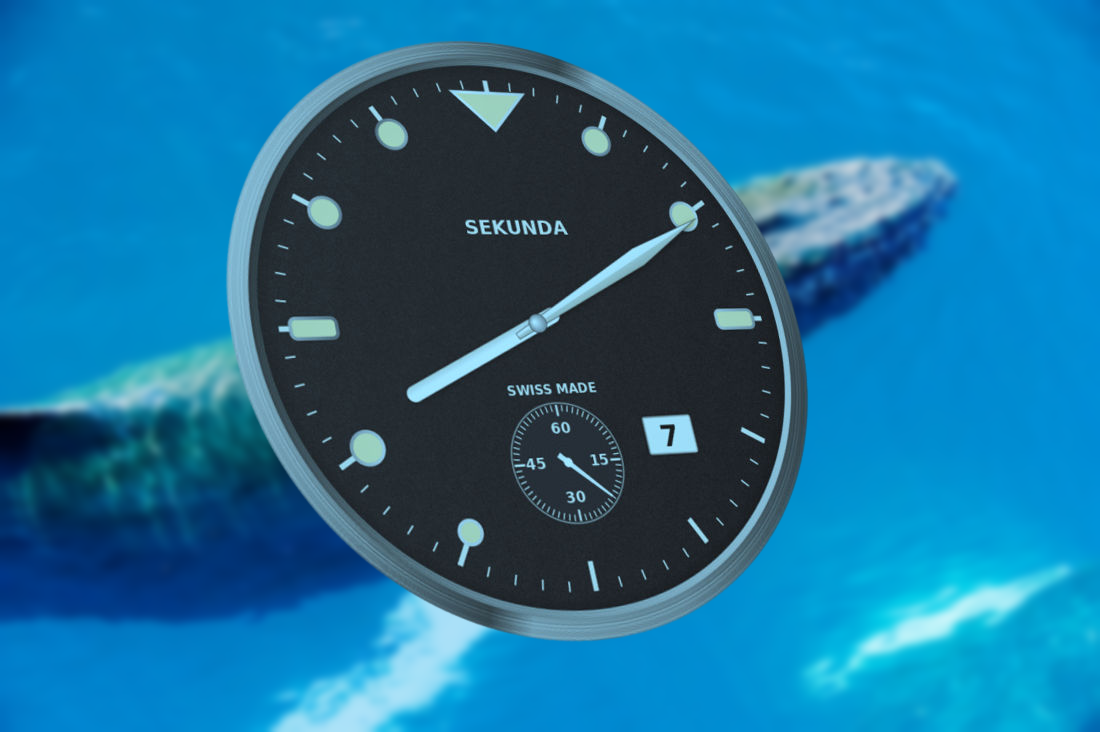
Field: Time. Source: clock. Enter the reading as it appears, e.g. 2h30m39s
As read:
8h10m22s
